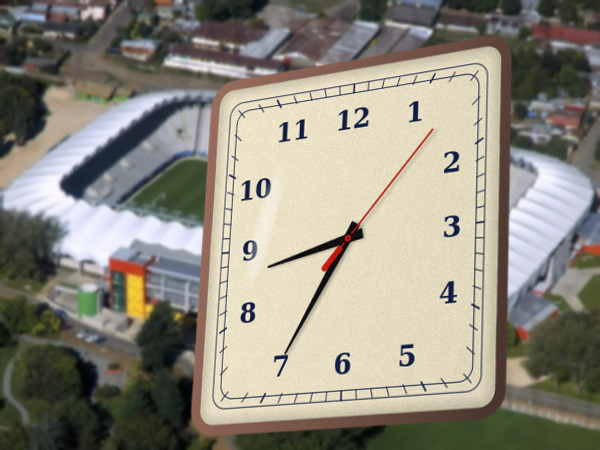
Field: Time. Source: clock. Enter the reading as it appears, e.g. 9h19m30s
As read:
8h35m07s
